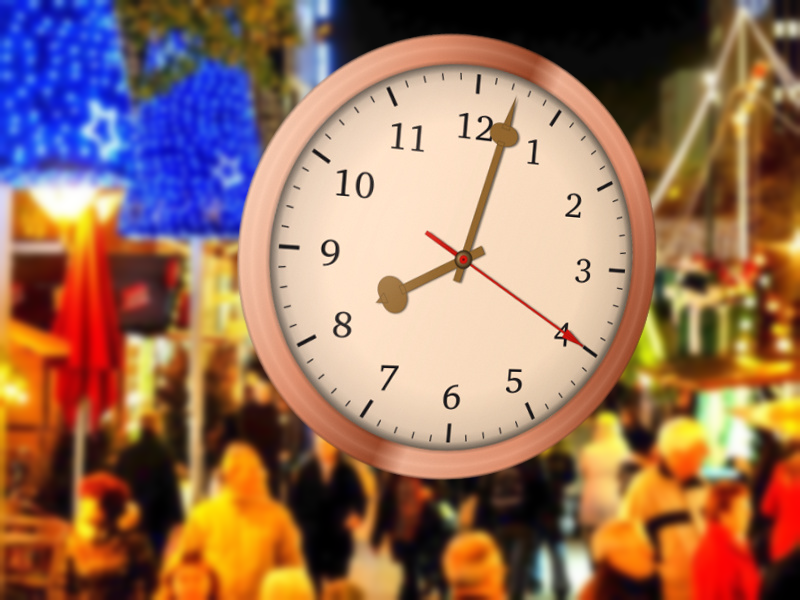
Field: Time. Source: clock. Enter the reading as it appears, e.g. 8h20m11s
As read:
8h02m20s
